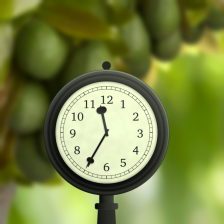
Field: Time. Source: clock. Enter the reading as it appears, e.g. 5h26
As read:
11h35
